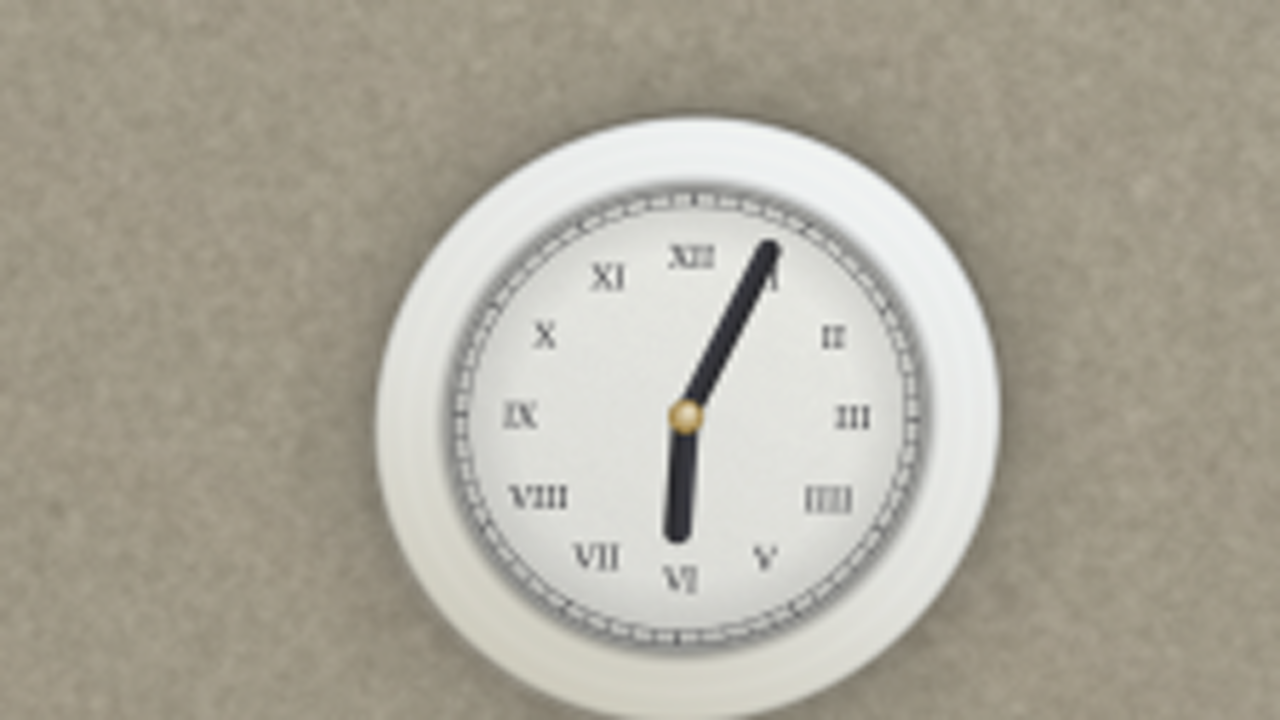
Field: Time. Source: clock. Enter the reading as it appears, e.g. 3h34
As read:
6h04
